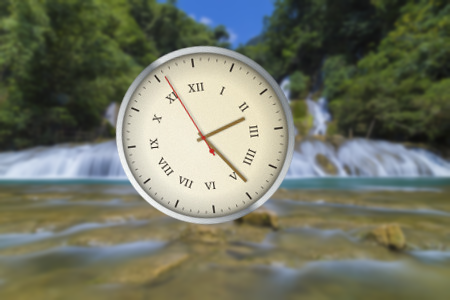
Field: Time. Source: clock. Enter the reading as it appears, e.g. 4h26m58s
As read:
2h23m56s
